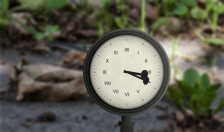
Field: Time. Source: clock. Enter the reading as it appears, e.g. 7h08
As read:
3h19
